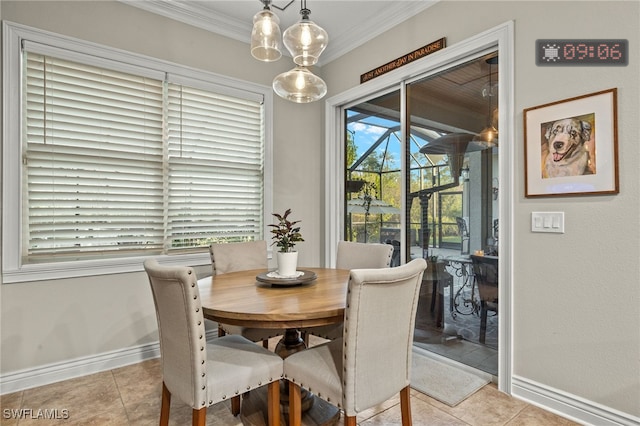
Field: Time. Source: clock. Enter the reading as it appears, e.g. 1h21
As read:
9h06
